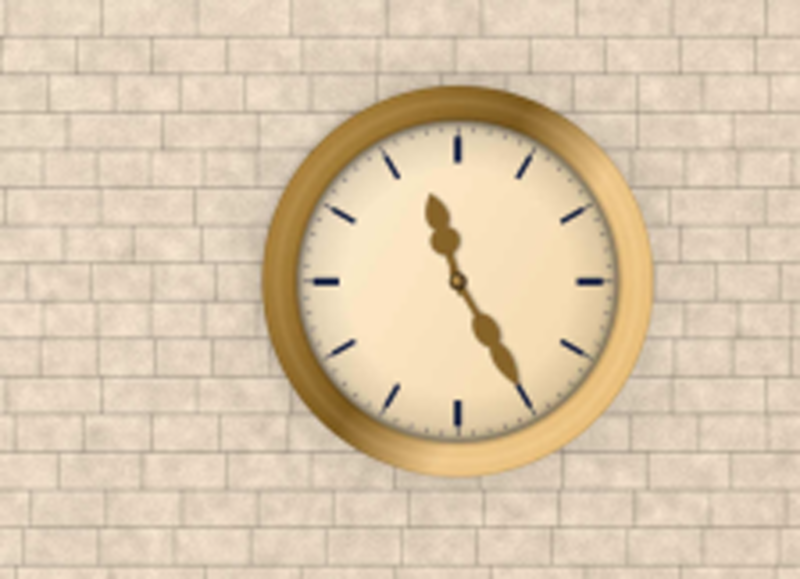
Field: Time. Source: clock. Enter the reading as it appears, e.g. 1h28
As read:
11h25
